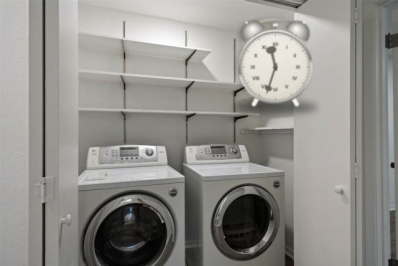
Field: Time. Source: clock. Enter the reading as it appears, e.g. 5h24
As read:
11h33
